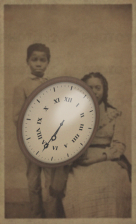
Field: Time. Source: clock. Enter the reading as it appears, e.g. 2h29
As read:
6h34
